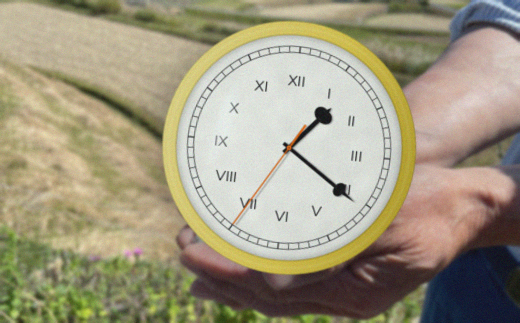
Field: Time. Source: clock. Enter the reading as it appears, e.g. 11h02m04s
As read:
1h20m35s
